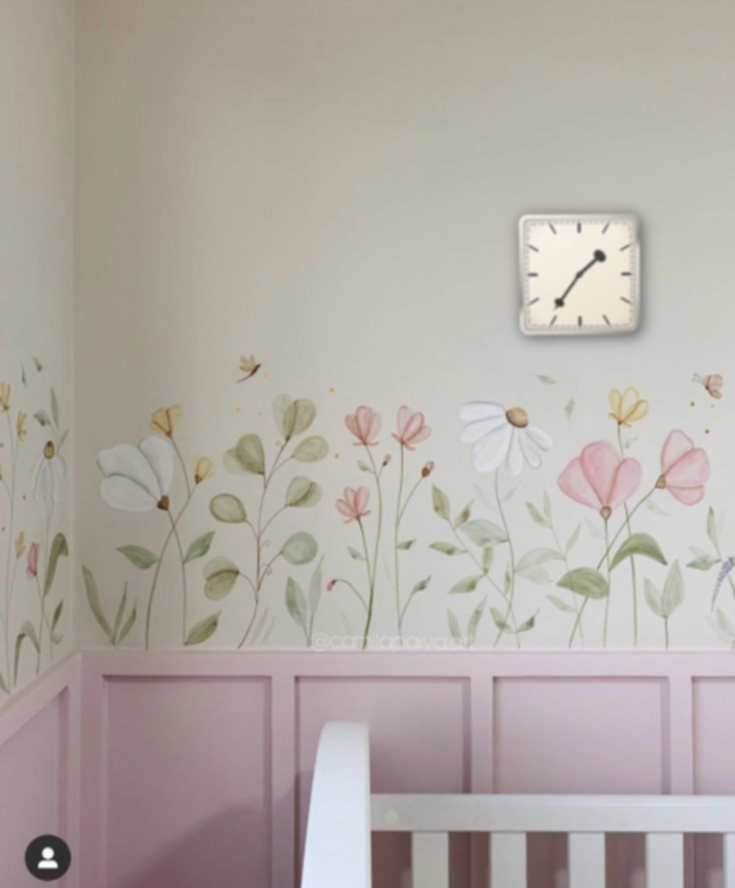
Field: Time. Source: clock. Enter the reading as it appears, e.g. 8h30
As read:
1h36
